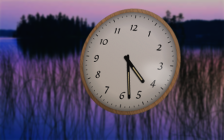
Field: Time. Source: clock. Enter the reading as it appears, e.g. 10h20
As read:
4h28
